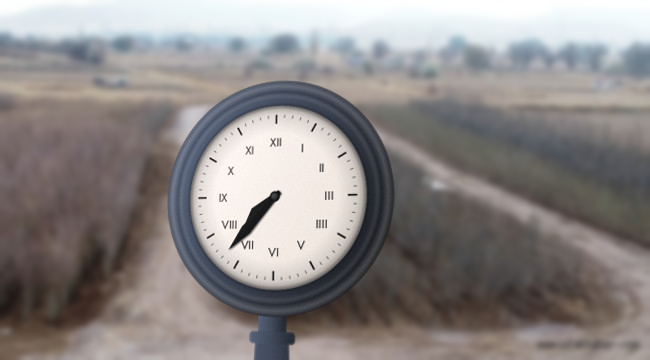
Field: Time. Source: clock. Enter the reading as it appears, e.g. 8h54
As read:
7h37
